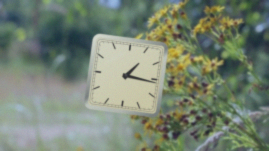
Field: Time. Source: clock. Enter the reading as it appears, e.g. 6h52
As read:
1h16
